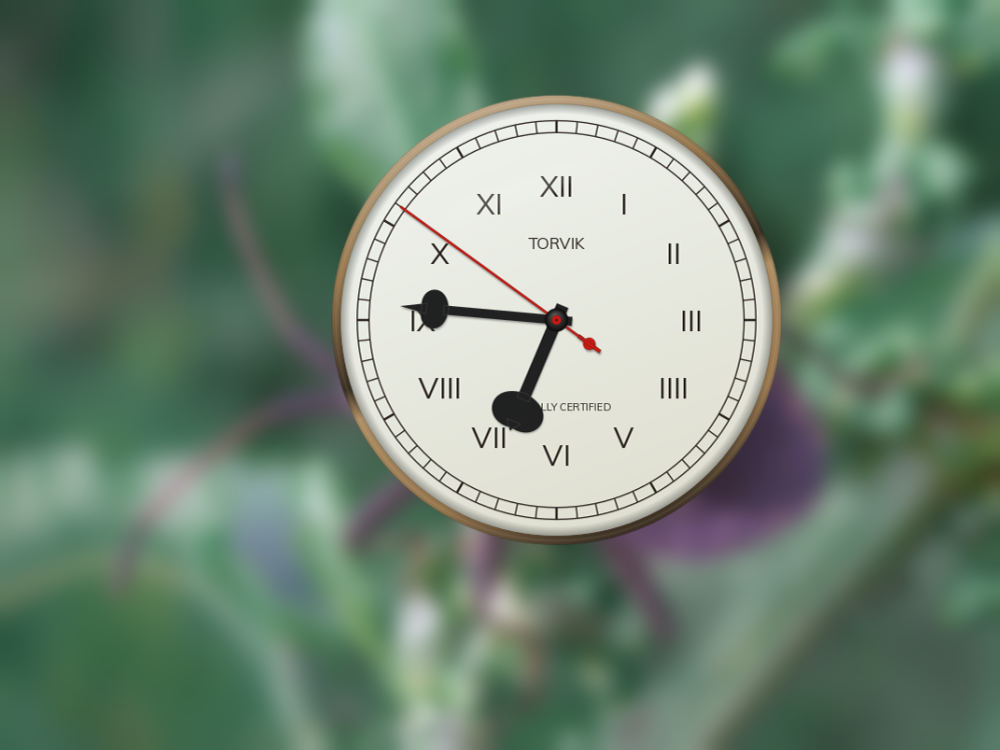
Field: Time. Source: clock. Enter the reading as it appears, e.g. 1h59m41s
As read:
6h45m51s
